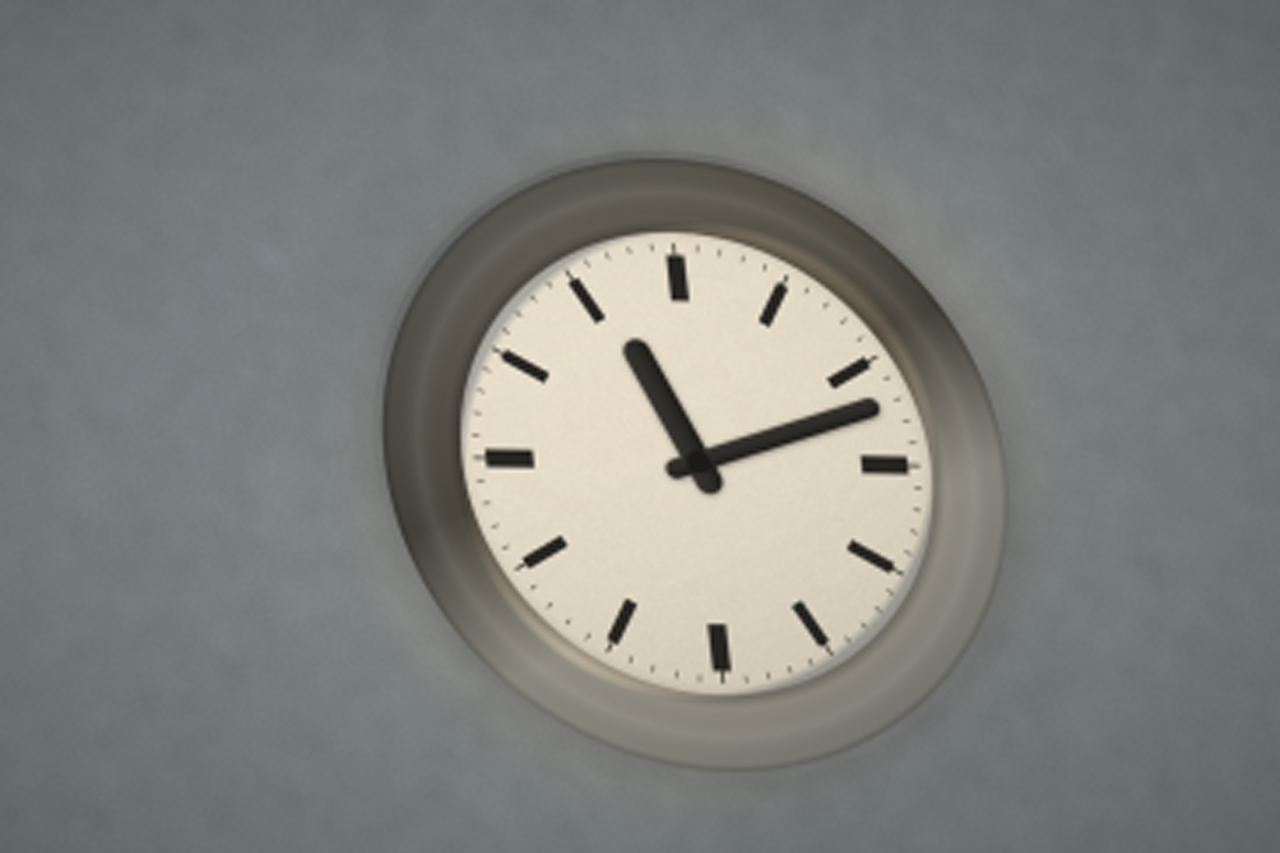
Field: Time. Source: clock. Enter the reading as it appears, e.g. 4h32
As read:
11h12
